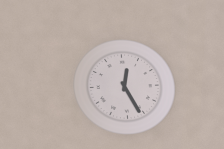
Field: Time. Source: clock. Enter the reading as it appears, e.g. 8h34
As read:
12h26
